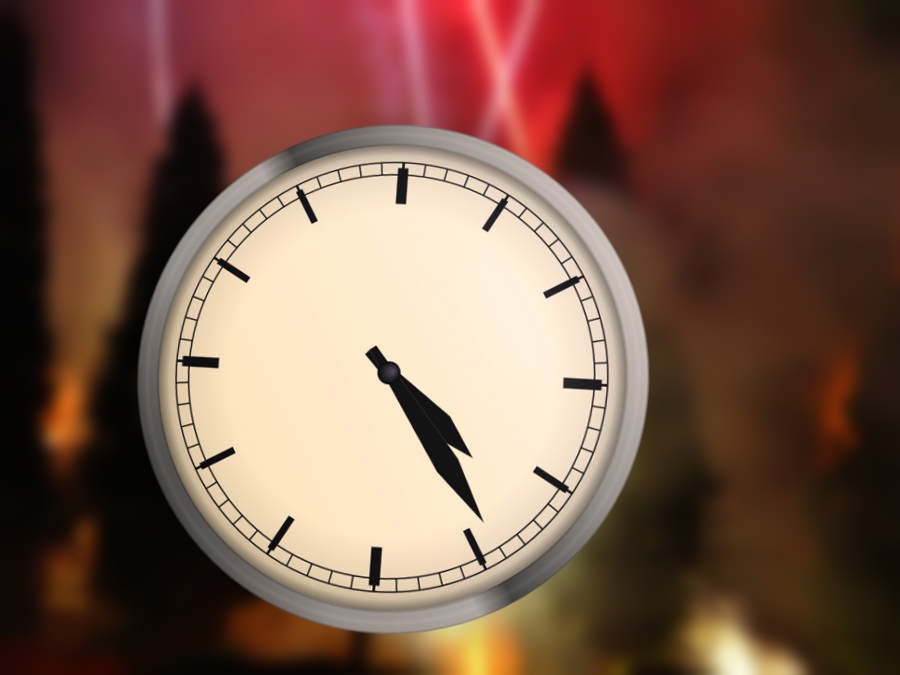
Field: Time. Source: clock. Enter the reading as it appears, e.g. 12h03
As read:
4h24
